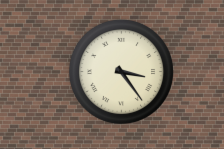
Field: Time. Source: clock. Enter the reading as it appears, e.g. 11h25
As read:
3h24
